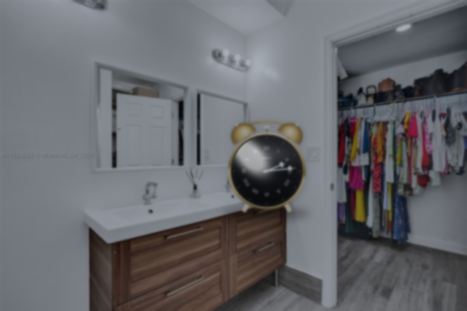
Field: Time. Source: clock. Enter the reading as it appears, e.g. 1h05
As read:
2h14
